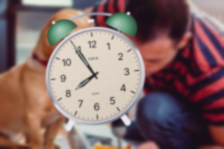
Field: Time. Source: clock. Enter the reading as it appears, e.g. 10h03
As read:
7h55
